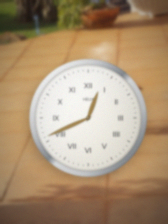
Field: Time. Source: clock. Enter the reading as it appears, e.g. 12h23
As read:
12h41
